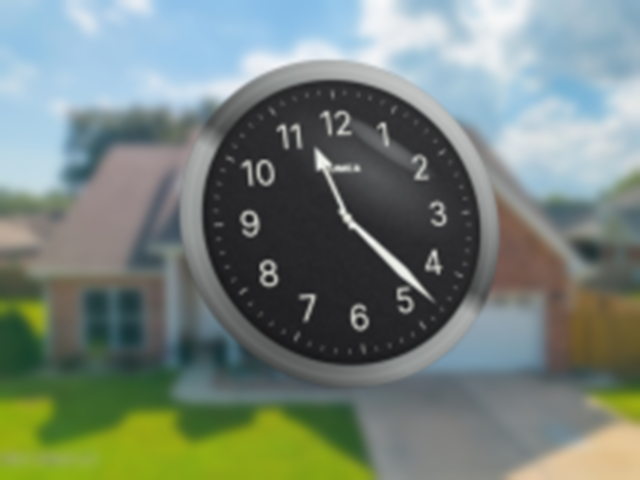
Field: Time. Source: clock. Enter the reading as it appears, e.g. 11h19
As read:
11h23
